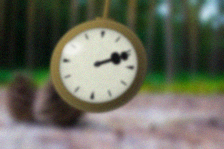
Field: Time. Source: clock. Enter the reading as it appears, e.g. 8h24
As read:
2h11
